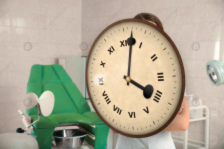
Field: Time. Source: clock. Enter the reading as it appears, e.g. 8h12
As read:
4h02
